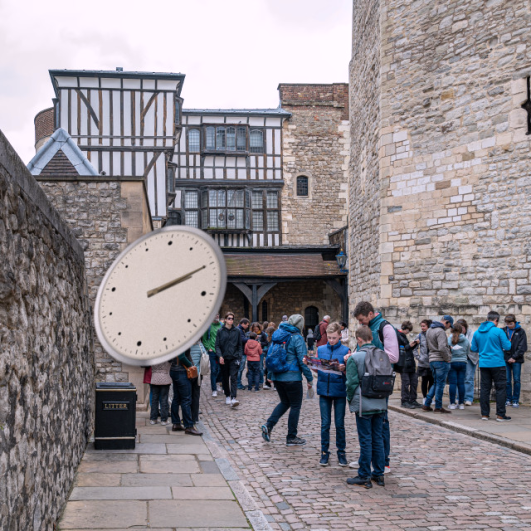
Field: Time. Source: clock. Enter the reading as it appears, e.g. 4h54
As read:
2h10
